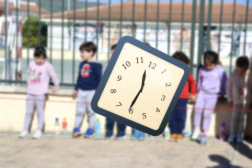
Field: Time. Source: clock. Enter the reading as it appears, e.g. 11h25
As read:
11h31
